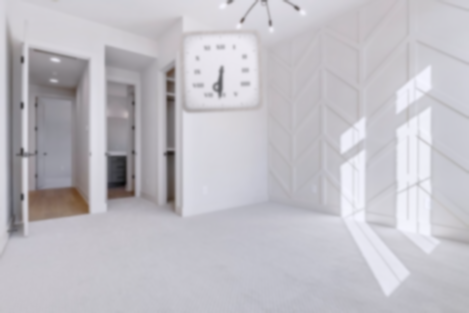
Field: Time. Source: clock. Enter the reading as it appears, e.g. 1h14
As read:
6h31
